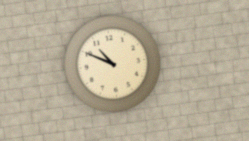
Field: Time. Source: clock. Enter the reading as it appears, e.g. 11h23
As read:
10h50
